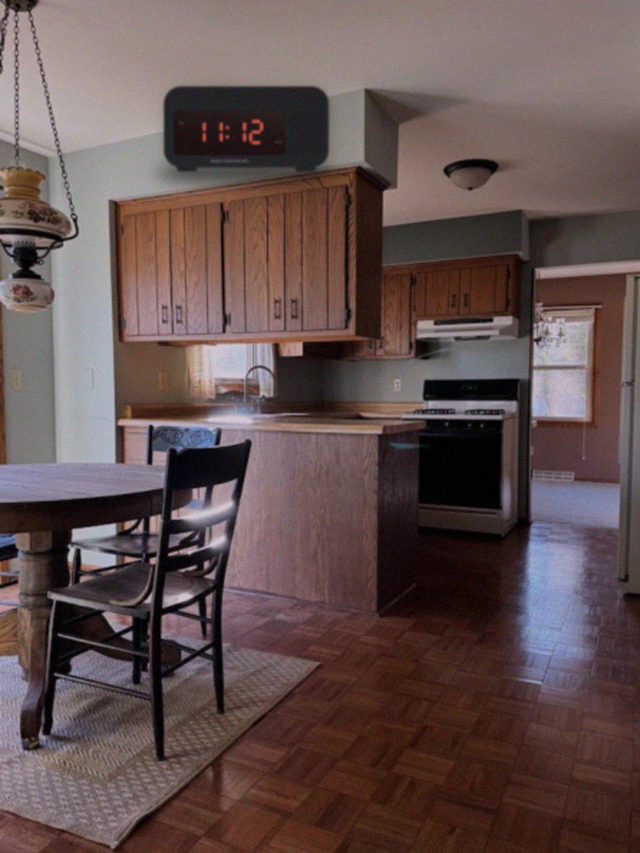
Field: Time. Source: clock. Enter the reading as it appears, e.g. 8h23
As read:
11h12
